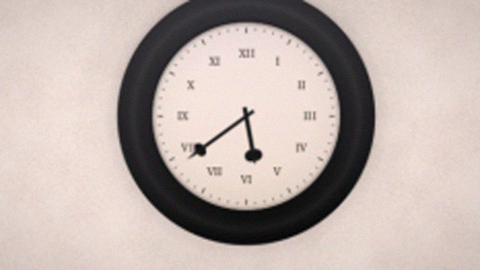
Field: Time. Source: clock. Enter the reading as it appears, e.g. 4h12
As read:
5h39
